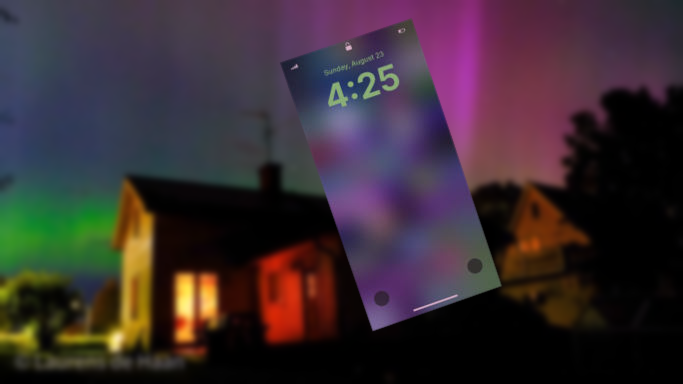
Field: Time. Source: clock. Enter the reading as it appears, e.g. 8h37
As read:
4h25
